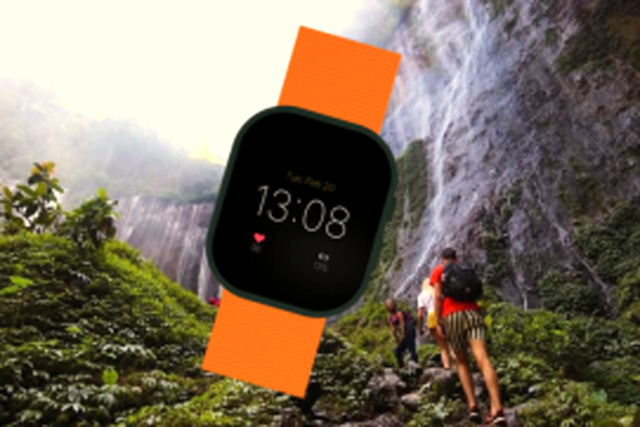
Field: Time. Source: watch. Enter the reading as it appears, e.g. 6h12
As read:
13h08
